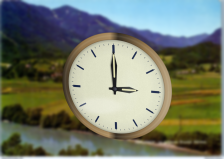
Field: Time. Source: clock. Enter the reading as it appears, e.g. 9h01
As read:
3h00
